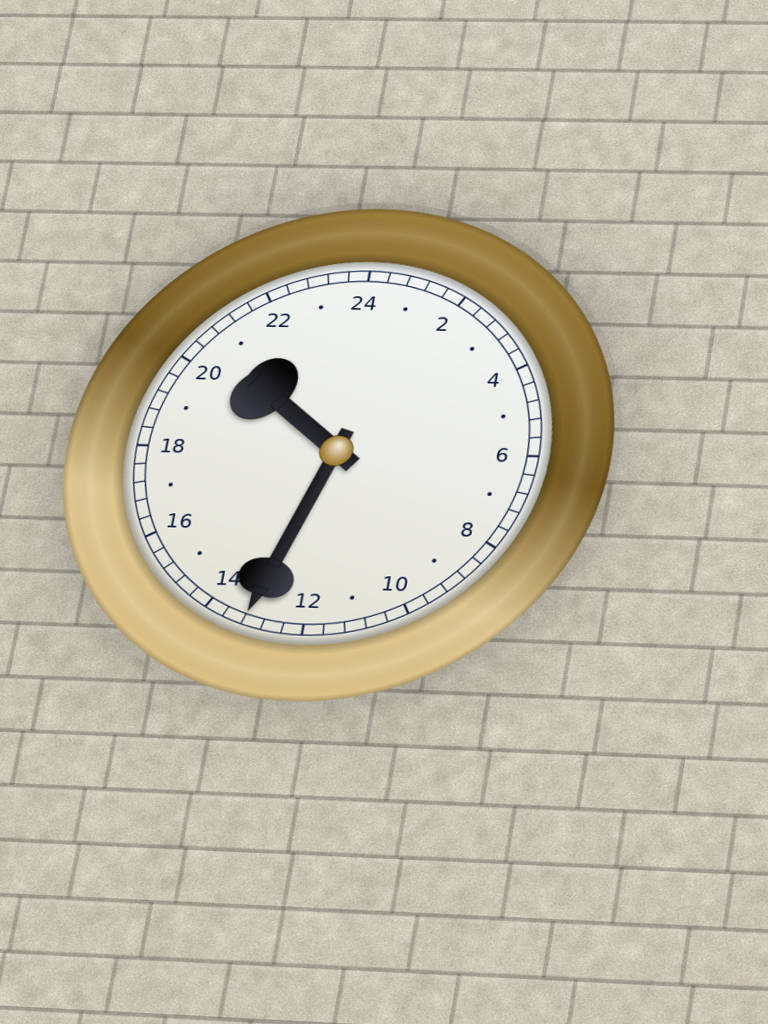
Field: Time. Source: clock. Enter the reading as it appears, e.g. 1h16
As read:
20h33
